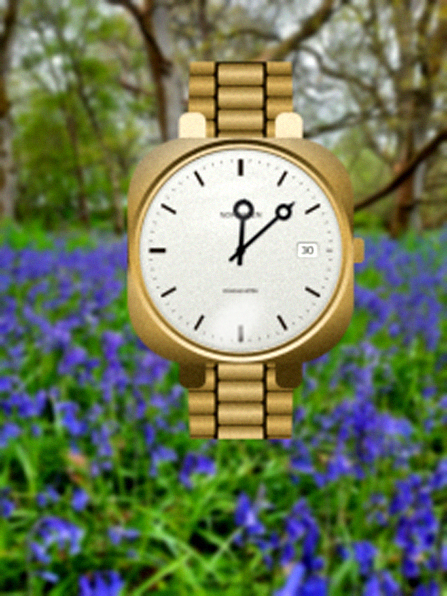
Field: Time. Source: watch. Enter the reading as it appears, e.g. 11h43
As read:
12h08
